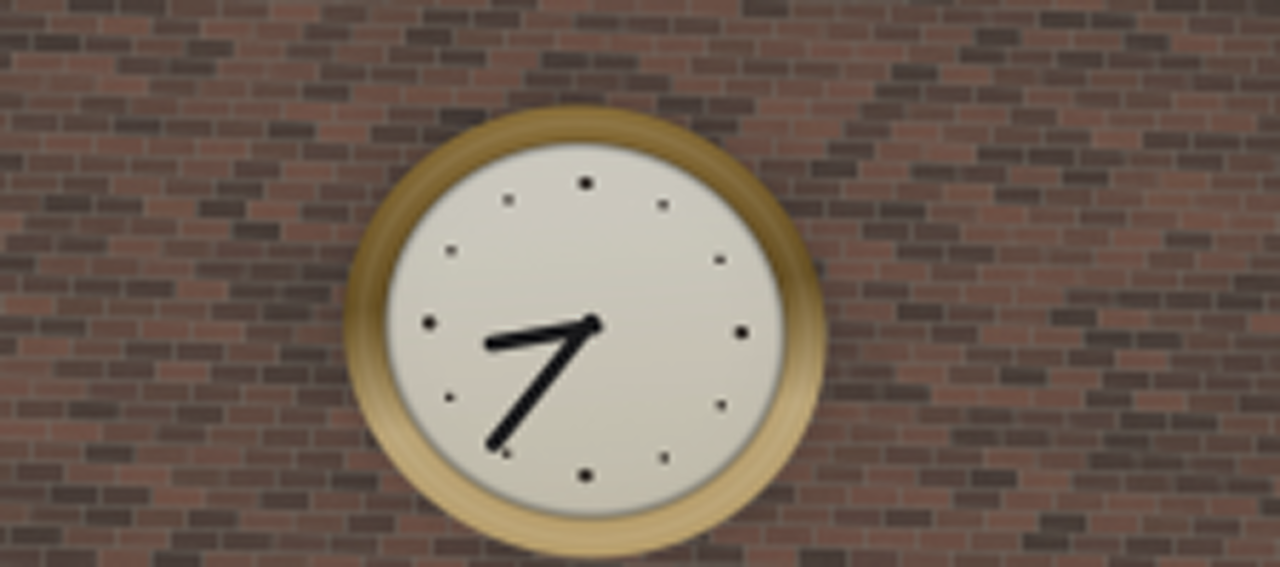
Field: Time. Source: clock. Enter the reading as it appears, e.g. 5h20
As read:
8h36
